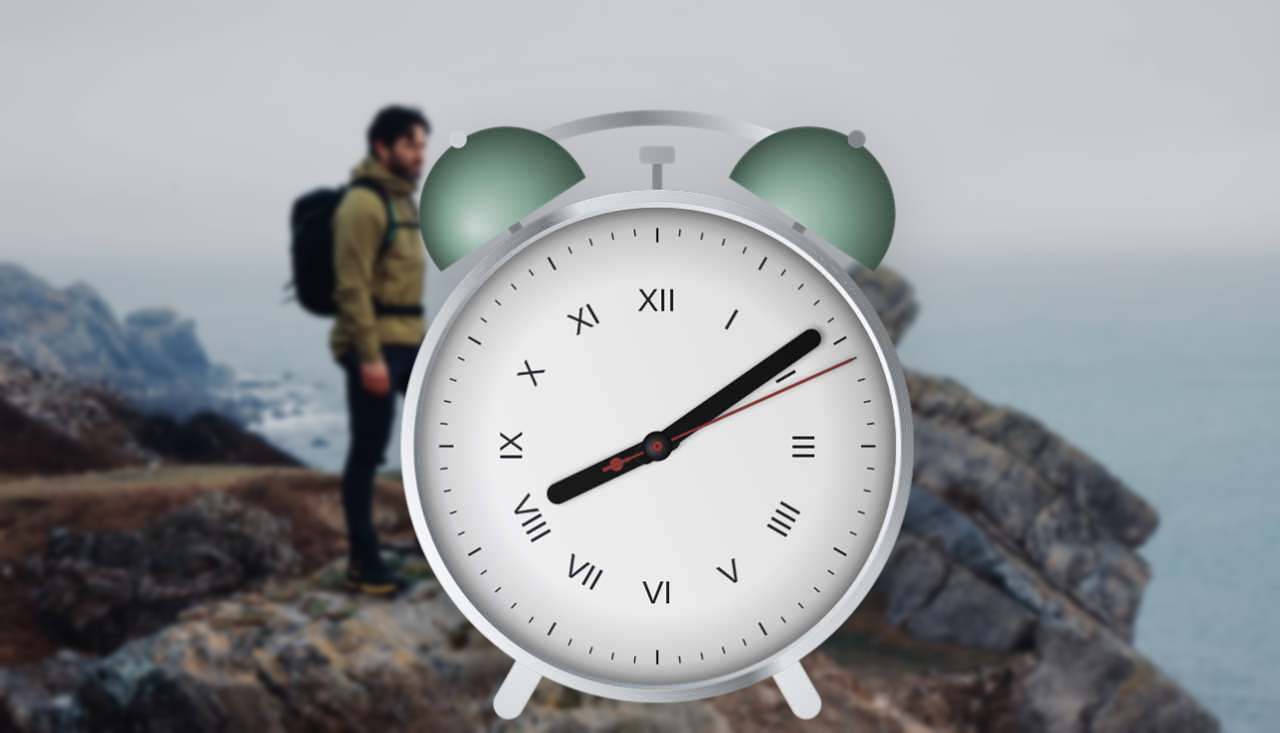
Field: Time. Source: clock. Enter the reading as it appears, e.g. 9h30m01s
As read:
8h09m11s
